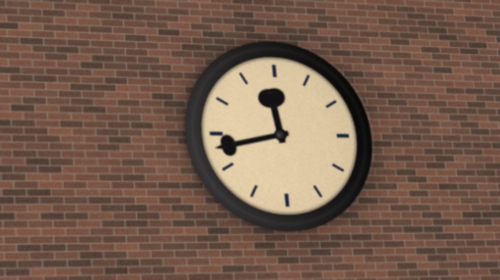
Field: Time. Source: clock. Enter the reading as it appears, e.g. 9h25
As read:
11h43
